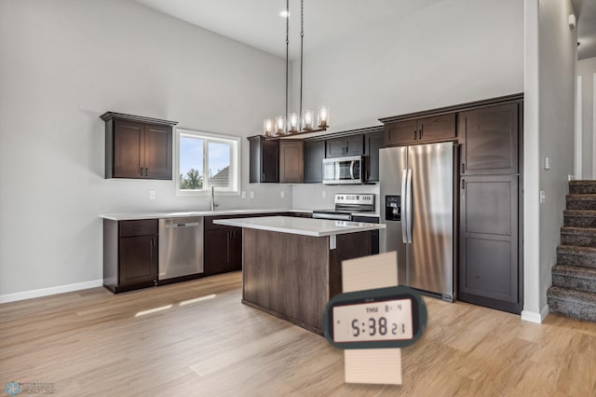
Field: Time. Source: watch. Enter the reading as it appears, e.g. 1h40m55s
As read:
5h38m21s
